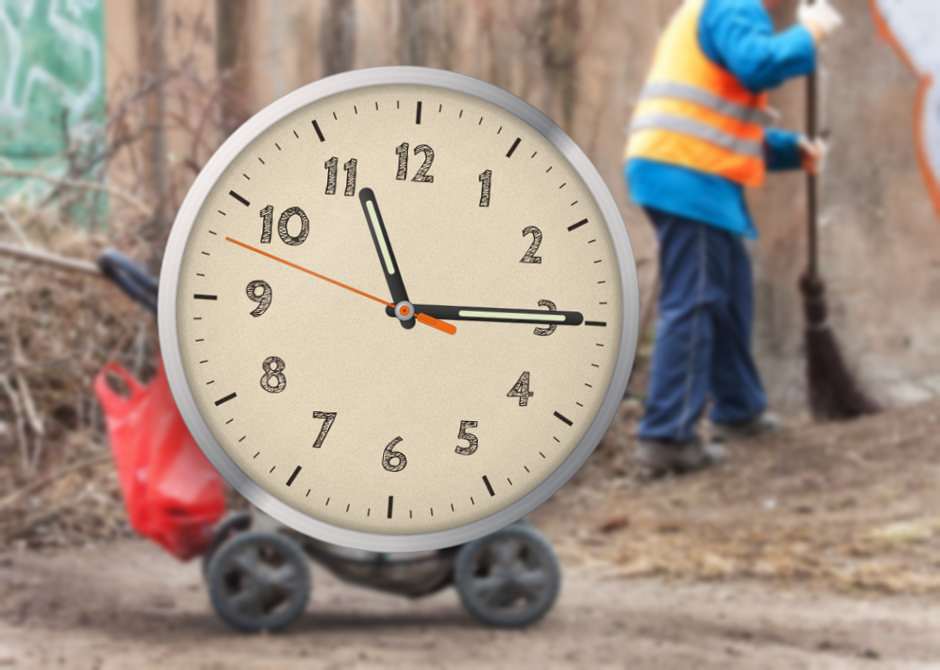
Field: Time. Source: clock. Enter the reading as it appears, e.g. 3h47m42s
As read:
11h14m48s
